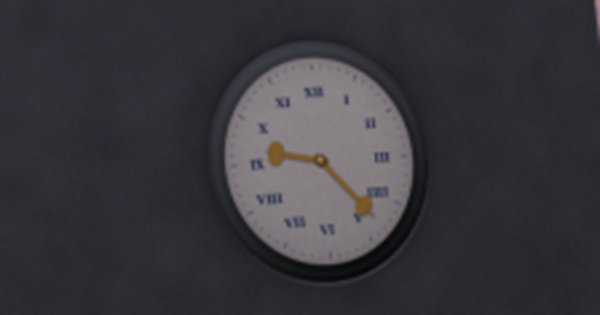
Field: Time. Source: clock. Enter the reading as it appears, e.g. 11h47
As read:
9h23
